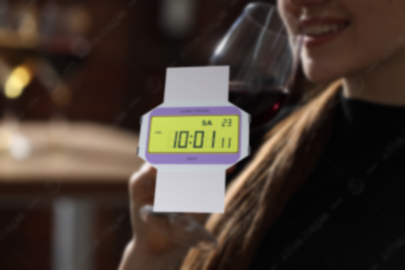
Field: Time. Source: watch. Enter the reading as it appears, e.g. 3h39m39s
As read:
10h01m11s
